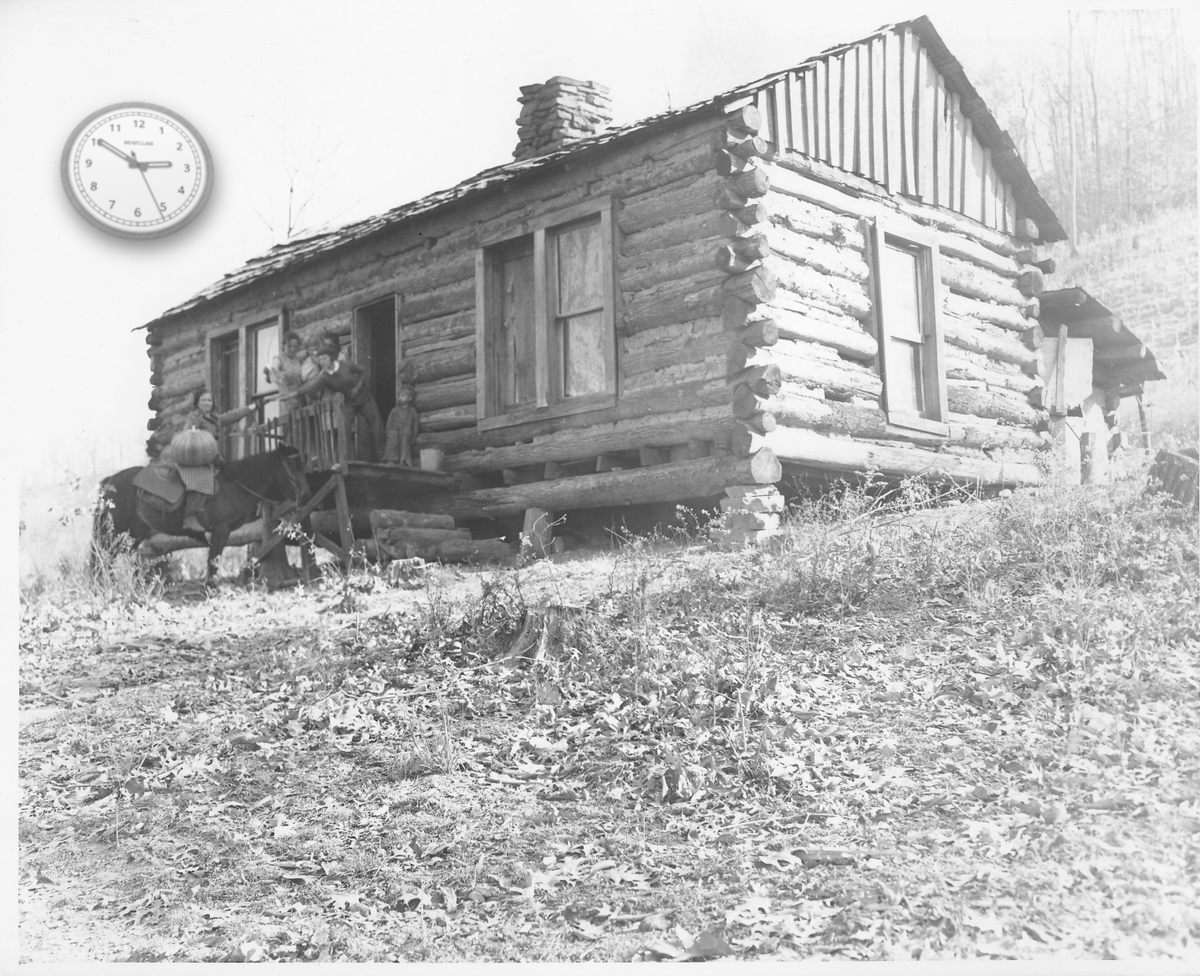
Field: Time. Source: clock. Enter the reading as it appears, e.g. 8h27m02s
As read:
2h50m26s
